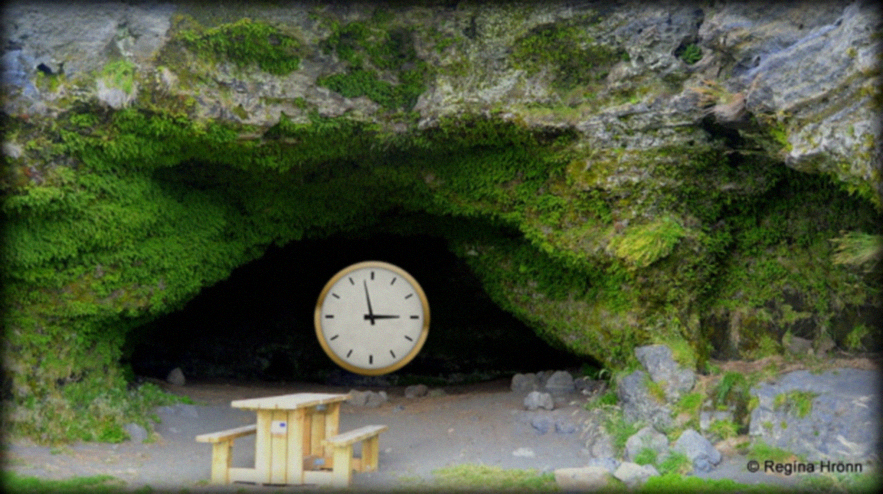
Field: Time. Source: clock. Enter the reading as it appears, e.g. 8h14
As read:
2h58
